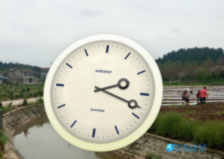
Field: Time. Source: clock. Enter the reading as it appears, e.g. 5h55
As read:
2h18
